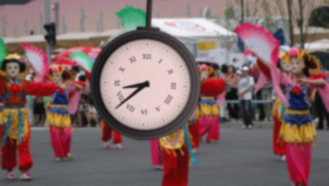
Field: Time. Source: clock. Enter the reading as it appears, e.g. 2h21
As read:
8h38
